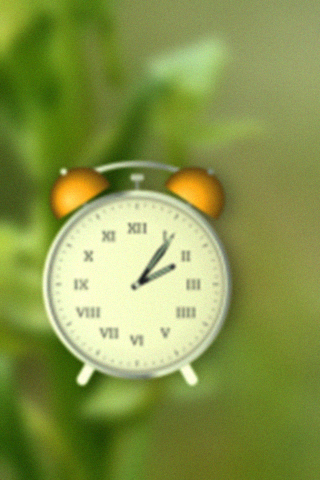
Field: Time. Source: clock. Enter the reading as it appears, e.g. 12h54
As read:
2h06
